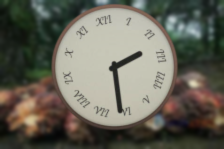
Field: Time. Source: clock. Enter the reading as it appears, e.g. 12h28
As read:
2h31
